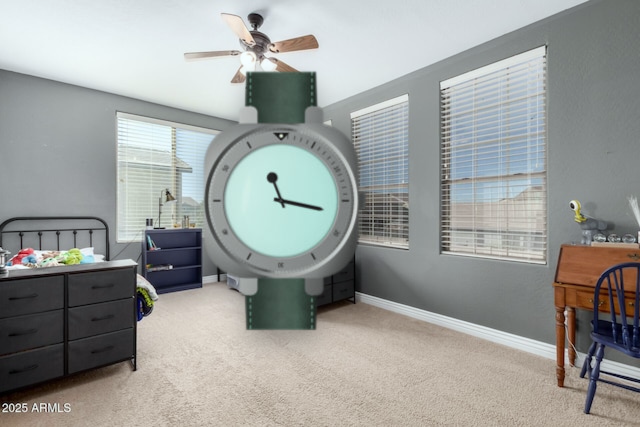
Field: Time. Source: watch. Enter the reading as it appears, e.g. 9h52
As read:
11h17
